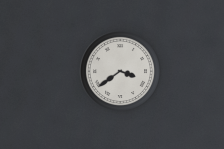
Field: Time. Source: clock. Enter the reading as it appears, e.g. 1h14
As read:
3h39
